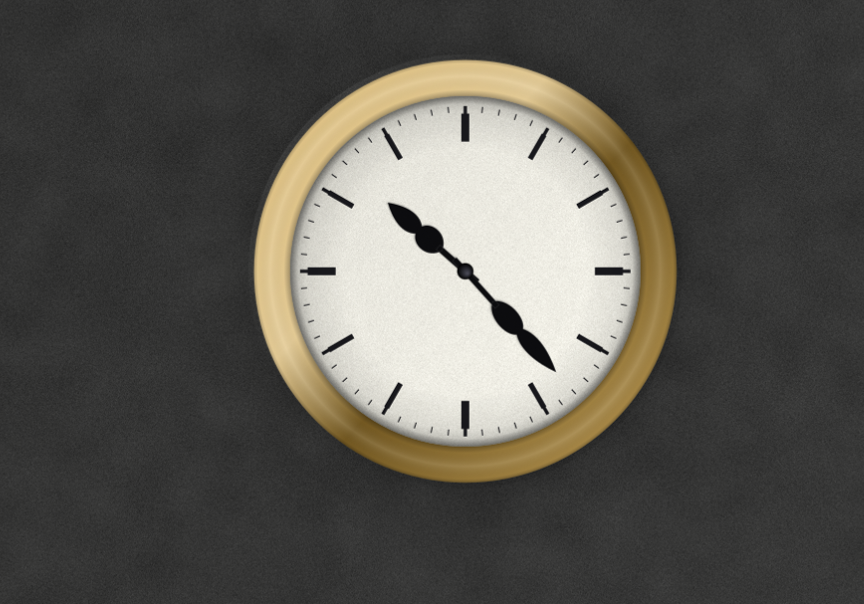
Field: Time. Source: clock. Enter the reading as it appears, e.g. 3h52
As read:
10h23
